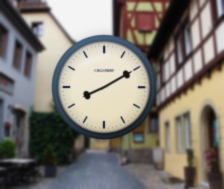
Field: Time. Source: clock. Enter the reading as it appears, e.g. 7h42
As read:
8h10
